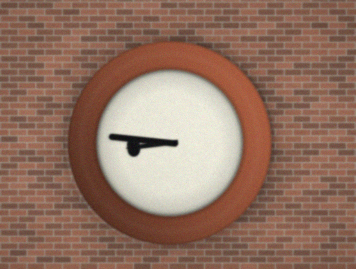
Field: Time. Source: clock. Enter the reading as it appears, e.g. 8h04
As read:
8h46
